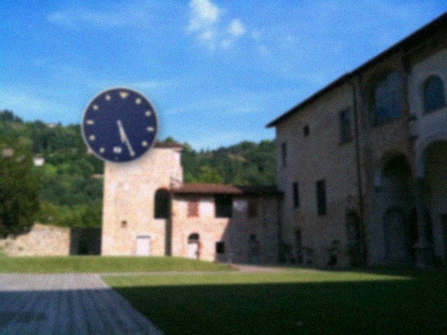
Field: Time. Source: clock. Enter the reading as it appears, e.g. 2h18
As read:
5h25
